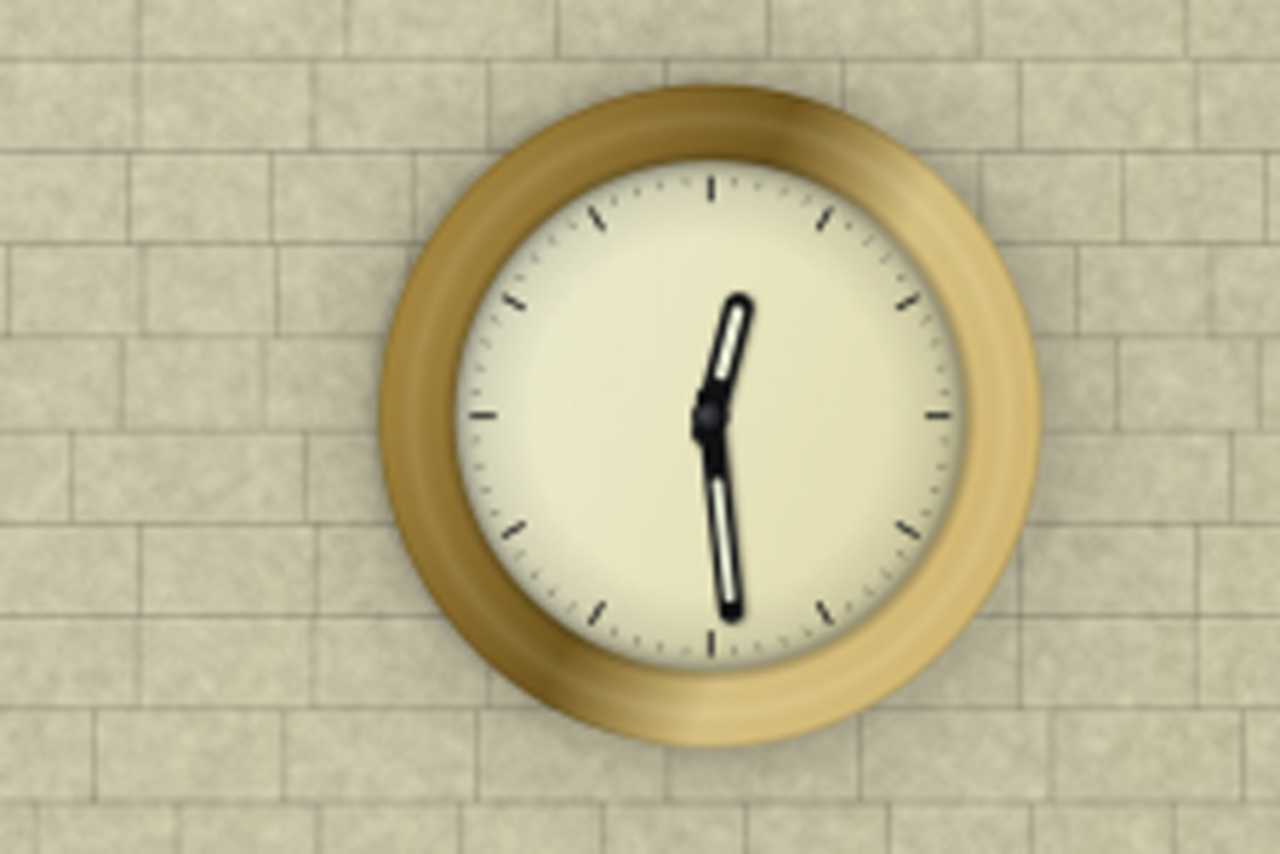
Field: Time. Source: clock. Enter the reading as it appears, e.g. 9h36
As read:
12h29
